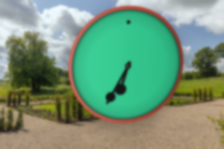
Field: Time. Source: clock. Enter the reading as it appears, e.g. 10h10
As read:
6h35
